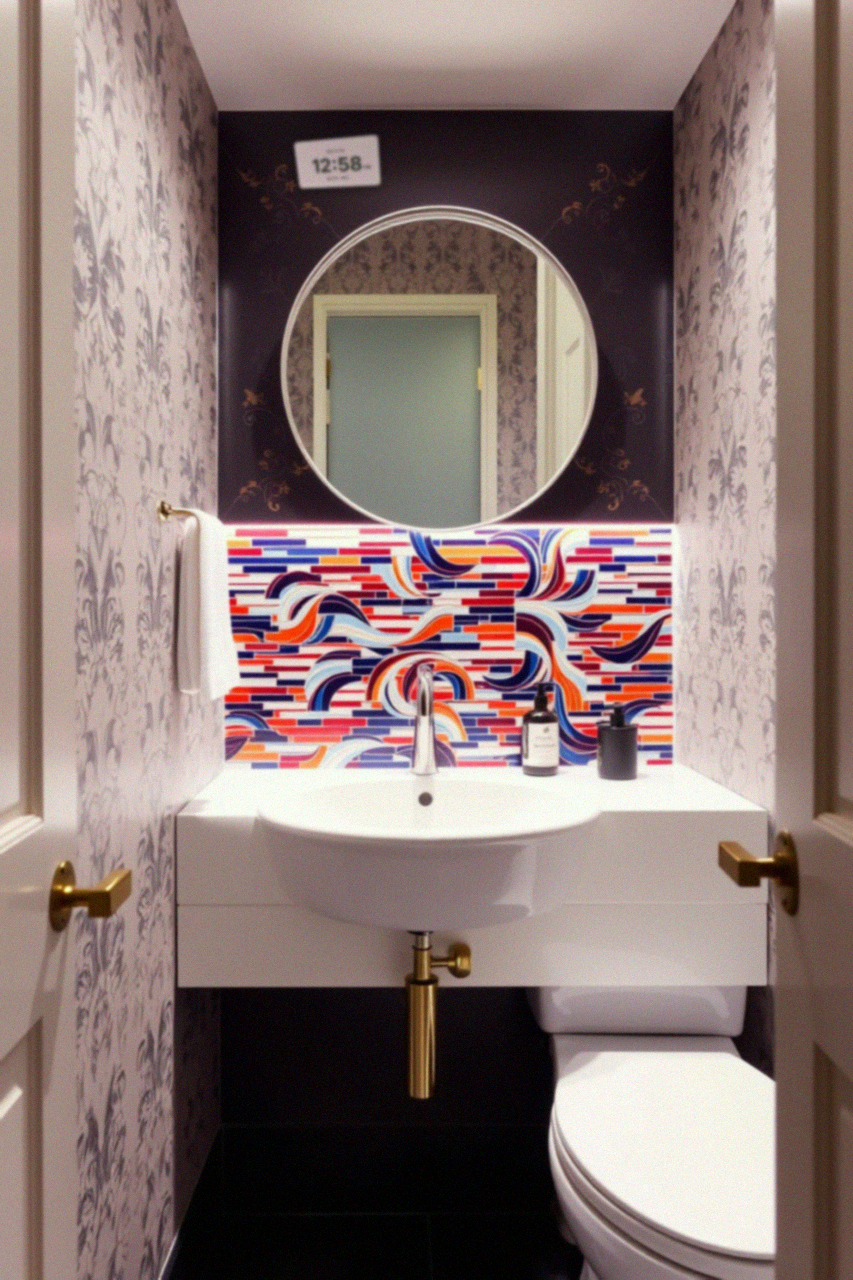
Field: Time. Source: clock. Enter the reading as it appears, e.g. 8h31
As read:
12h58
